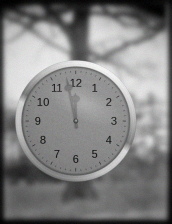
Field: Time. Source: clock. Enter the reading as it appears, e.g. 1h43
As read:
11h58
